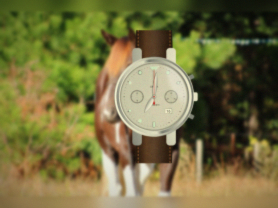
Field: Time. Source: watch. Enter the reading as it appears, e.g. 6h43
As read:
7h01
